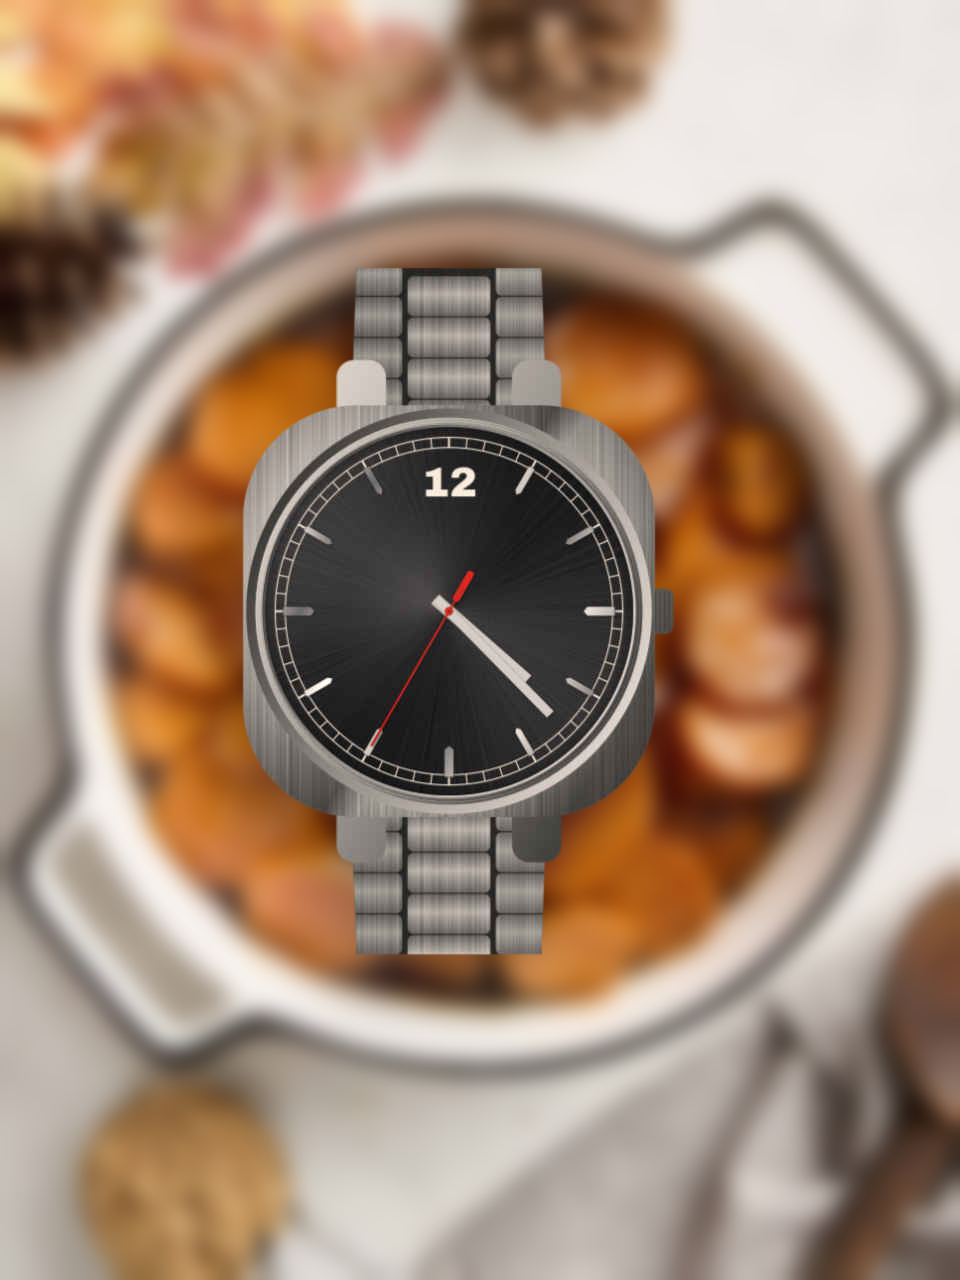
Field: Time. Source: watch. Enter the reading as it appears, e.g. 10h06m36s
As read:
4h22m35s
